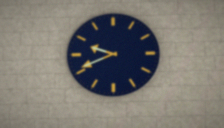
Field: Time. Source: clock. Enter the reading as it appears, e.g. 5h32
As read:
9h41
